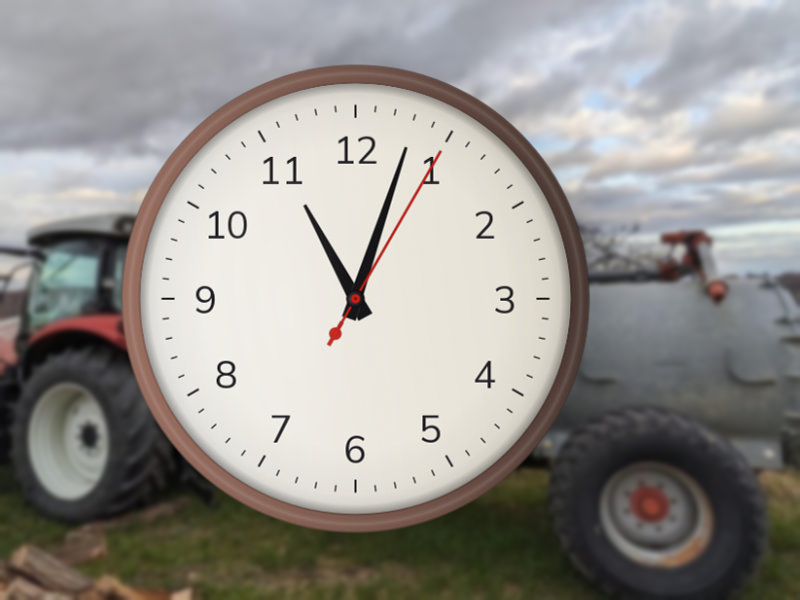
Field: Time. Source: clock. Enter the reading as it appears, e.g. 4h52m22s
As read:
11h03m05s
